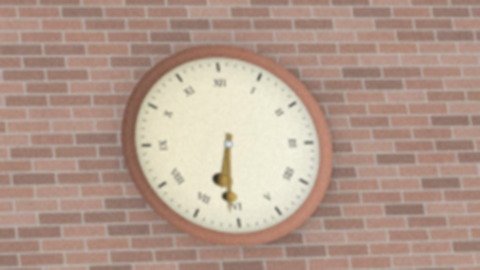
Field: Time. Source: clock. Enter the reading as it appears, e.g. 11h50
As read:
6h31
